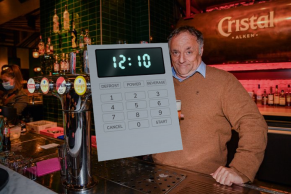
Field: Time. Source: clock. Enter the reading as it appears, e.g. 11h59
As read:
12h10
